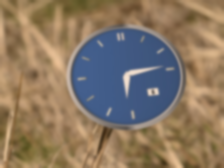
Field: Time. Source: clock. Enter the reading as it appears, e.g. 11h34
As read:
6h14
